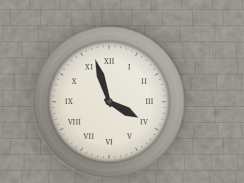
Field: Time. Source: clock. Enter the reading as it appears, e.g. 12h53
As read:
3h57
